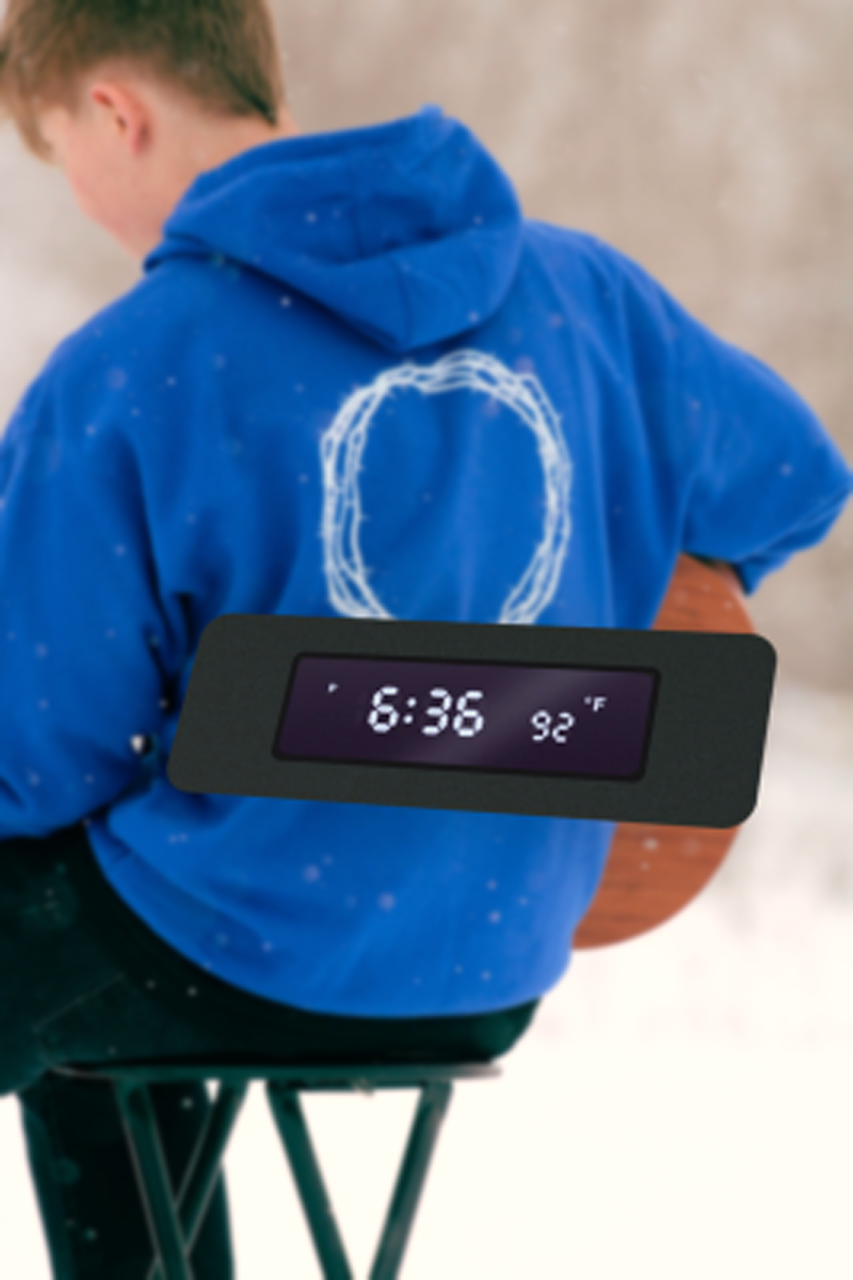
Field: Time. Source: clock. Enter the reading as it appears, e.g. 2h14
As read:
6h36
